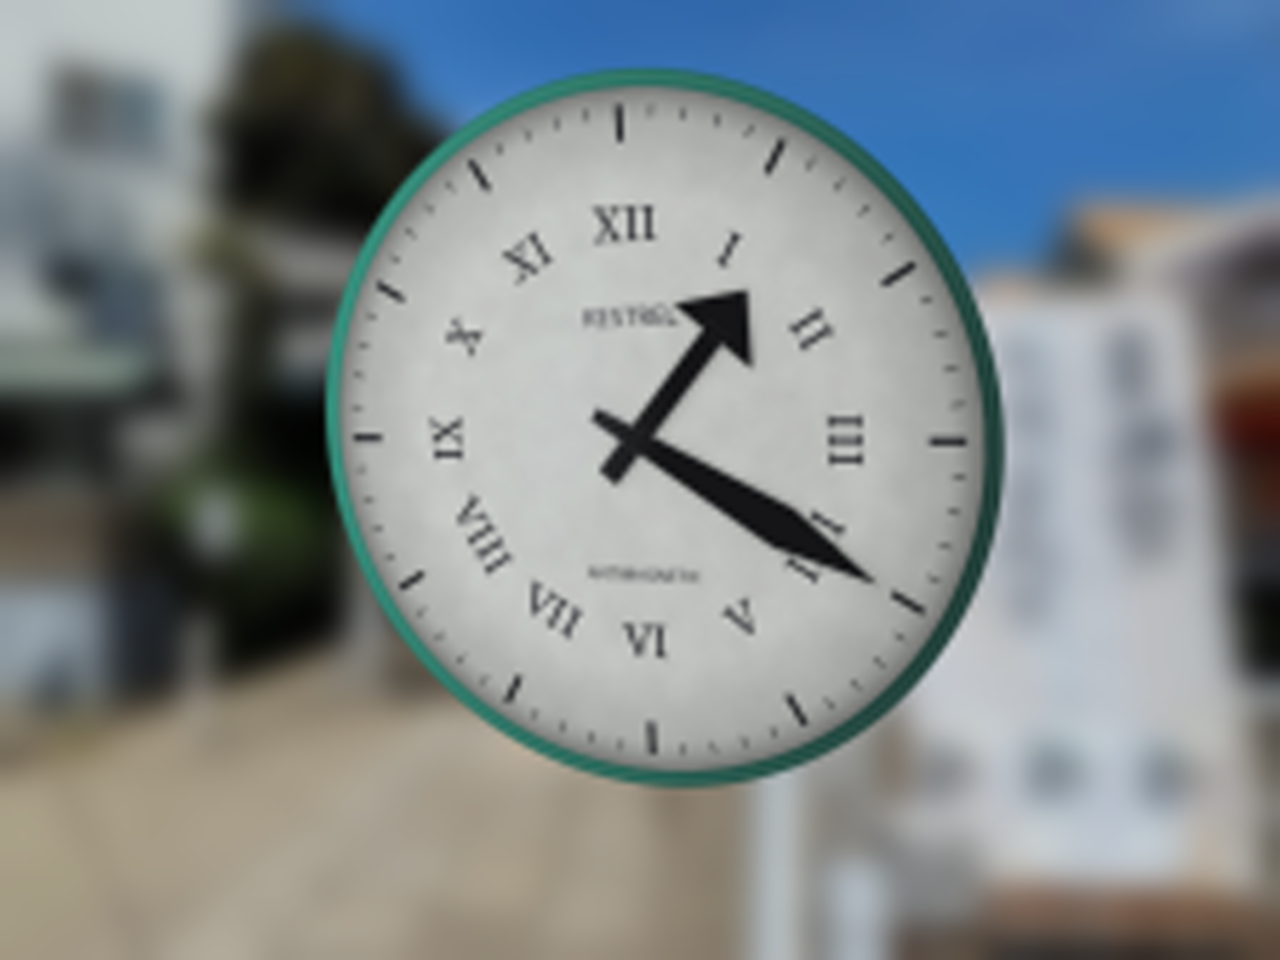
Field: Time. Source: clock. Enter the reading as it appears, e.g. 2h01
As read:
1h20
